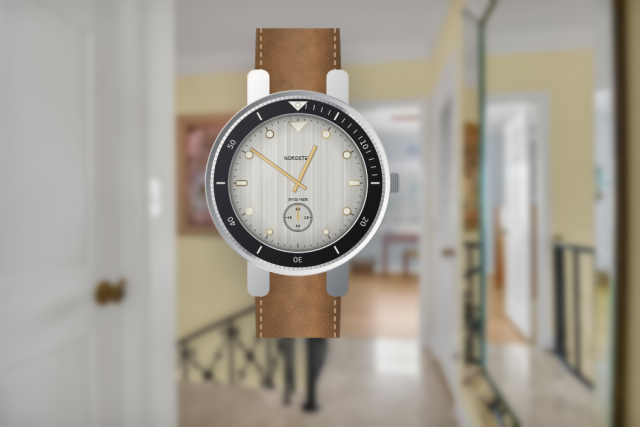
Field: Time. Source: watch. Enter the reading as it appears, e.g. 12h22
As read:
12h51
